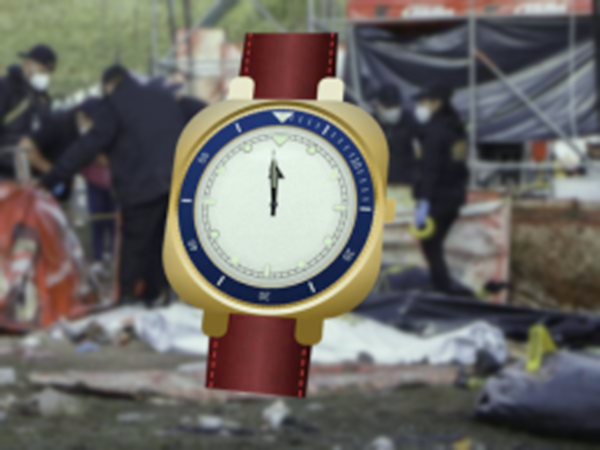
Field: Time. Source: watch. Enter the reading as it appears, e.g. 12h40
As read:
11h59
